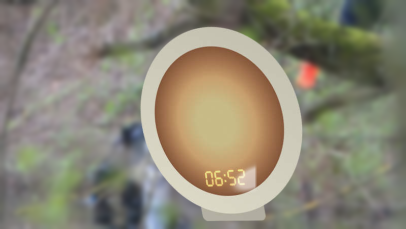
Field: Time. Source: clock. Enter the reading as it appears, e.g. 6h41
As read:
6h52
